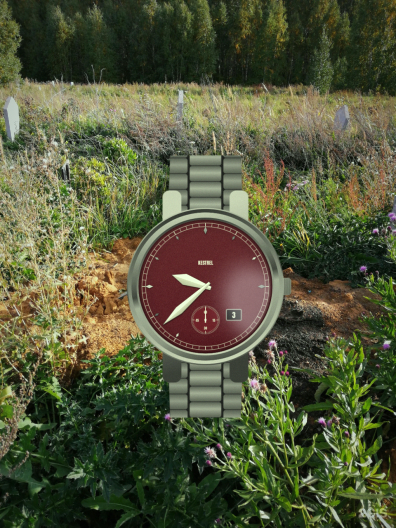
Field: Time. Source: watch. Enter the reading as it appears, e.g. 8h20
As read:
9h38
